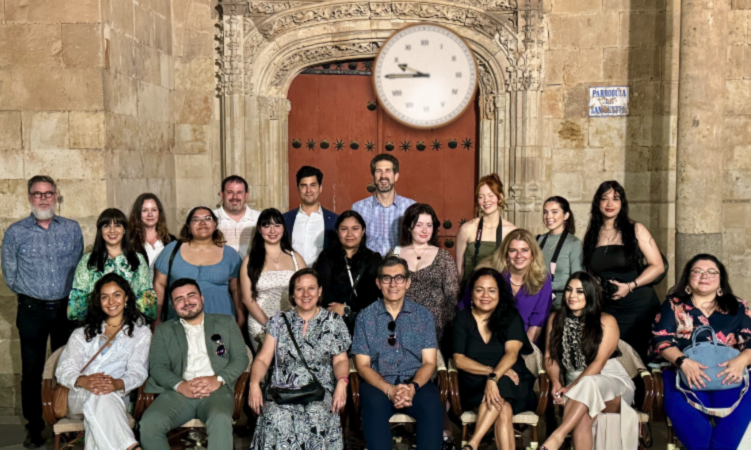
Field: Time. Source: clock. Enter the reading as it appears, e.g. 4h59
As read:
9h45
